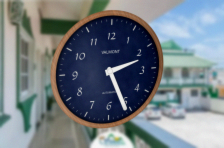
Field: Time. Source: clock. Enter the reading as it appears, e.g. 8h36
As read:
2h26
